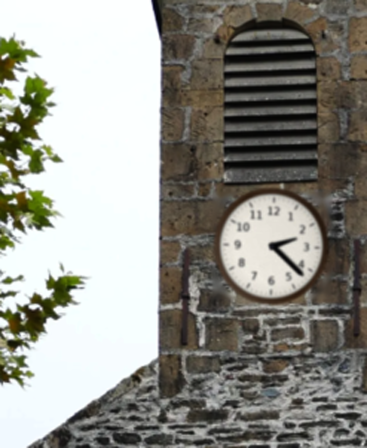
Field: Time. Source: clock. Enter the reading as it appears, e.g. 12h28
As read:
2h22
